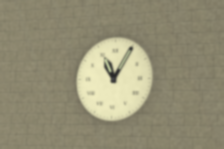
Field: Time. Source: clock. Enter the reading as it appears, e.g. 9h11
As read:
11h05
